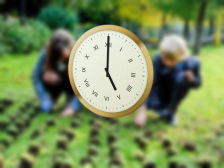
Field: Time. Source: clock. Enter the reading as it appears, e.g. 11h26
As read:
5h00
